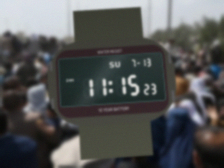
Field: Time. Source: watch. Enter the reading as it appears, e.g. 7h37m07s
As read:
11h15m23s
